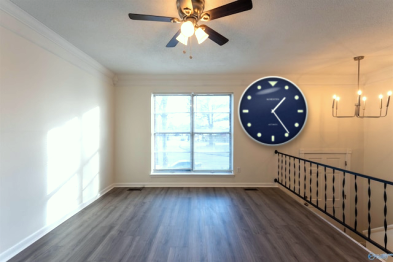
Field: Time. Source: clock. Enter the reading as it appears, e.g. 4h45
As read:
1h24
